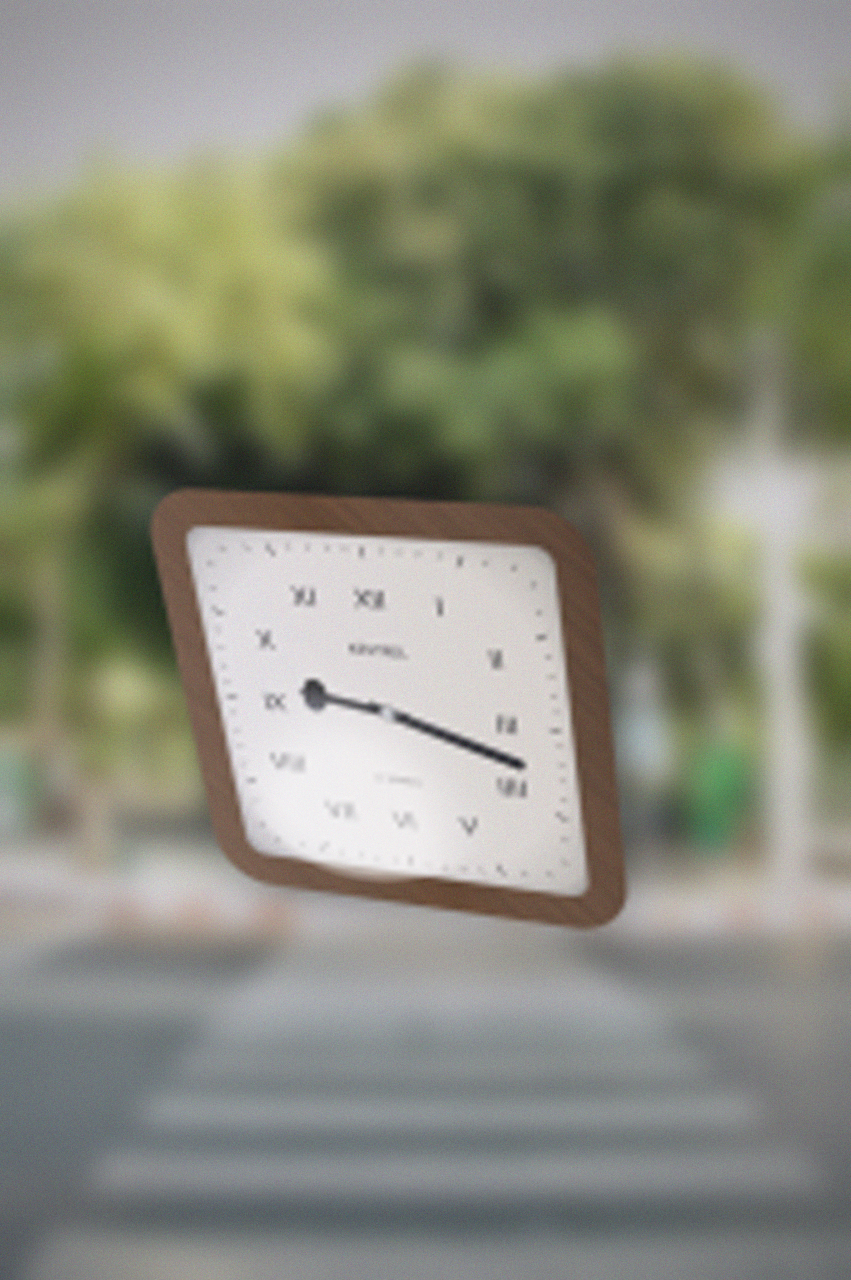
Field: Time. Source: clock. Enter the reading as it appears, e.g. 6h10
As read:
9h18
